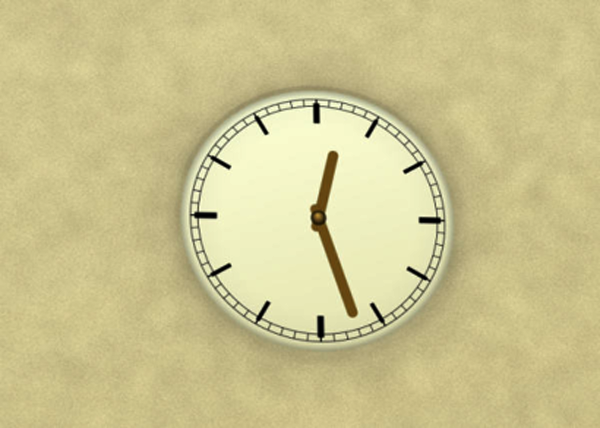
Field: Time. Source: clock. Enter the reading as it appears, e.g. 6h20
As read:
12h27
